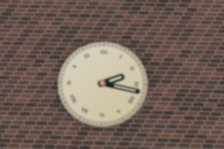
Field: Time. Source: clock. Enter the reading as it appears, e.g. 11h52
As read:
2h17
